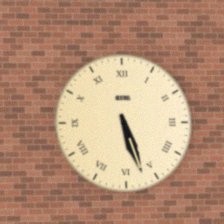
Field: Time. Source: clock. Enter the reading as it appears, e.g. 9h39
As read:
5h27
